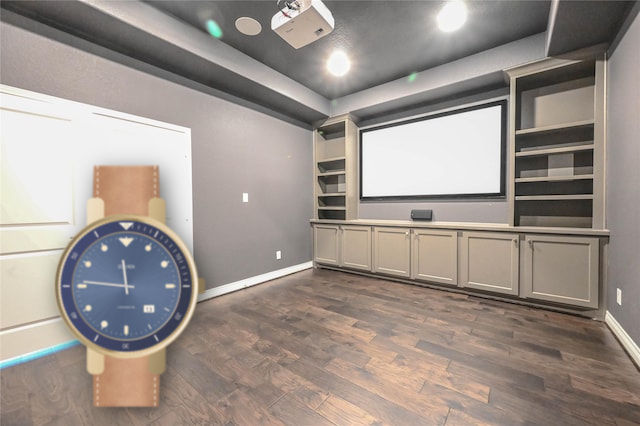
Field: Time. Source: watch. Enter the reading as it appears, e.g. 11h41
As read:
11h46
